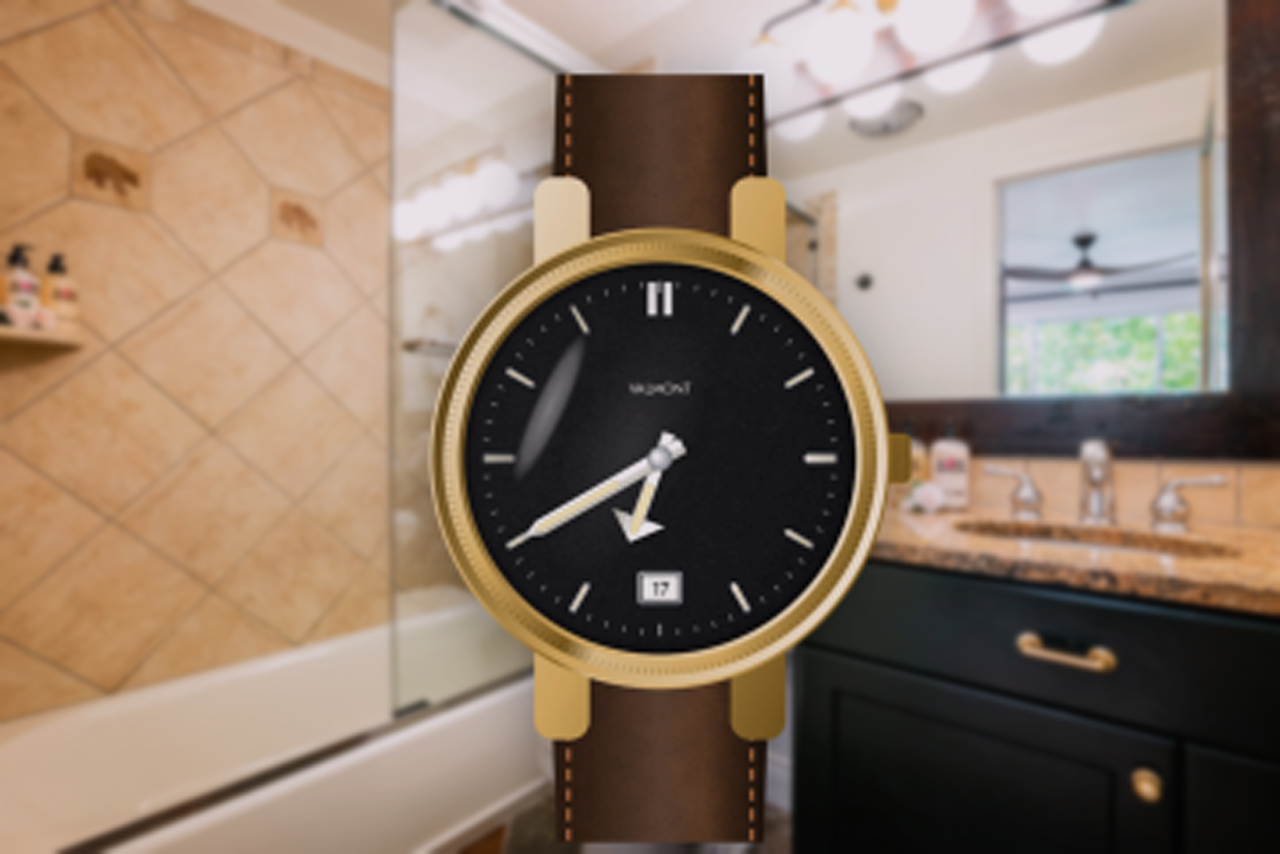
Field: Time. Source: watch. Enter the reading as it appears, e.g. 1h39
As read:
6h40
